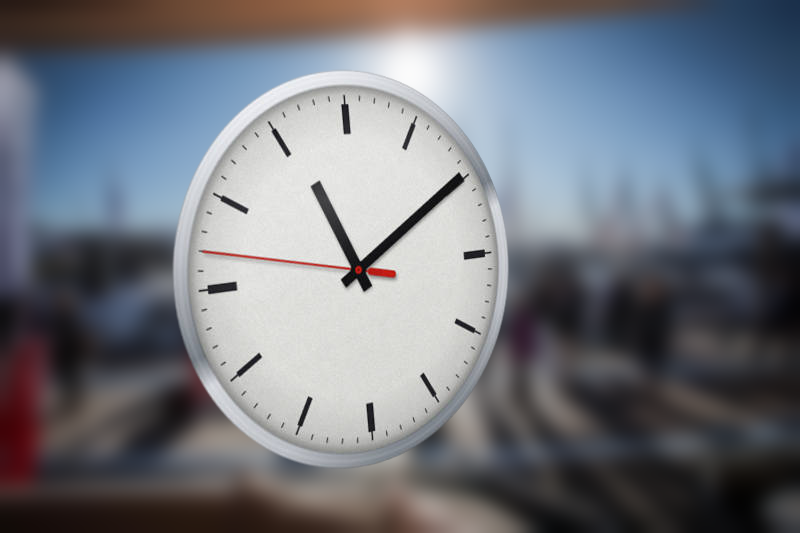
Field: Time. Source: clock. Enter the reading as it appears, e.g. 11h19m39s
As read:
11h09m47s
